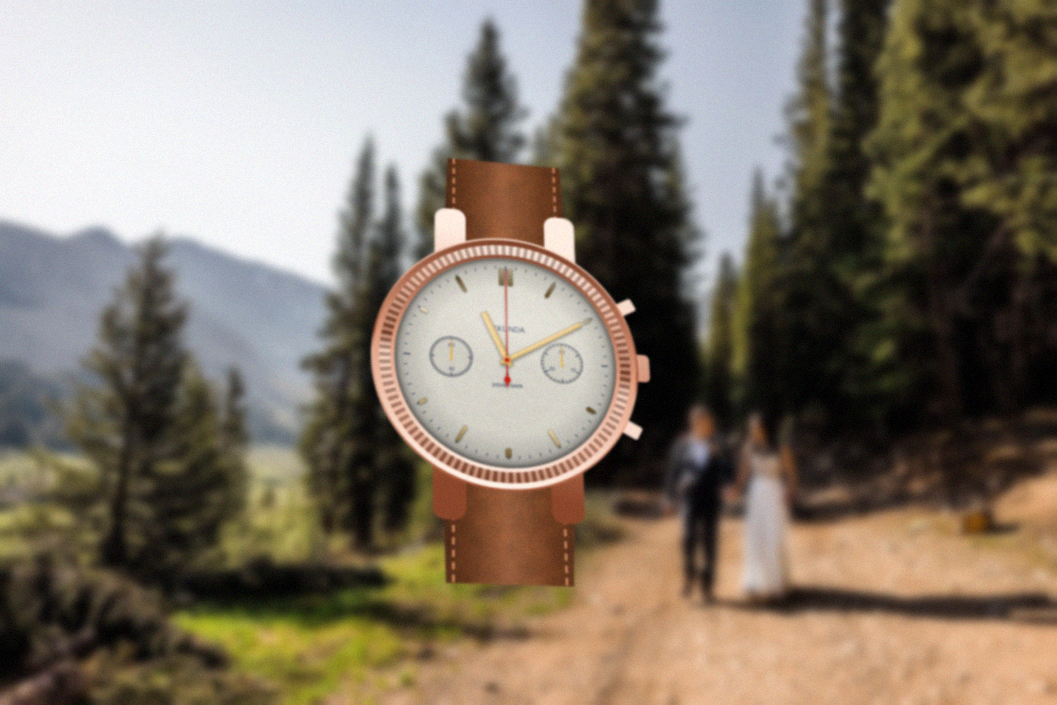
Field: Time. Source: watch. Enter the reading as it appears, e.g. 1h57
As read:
11h10
